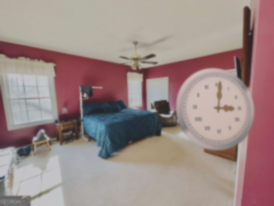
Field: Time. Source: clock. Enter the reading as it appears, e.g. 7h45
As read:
3h01
